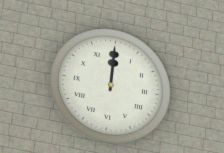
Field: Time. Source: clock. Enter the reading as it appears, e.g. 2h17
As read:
12h00
